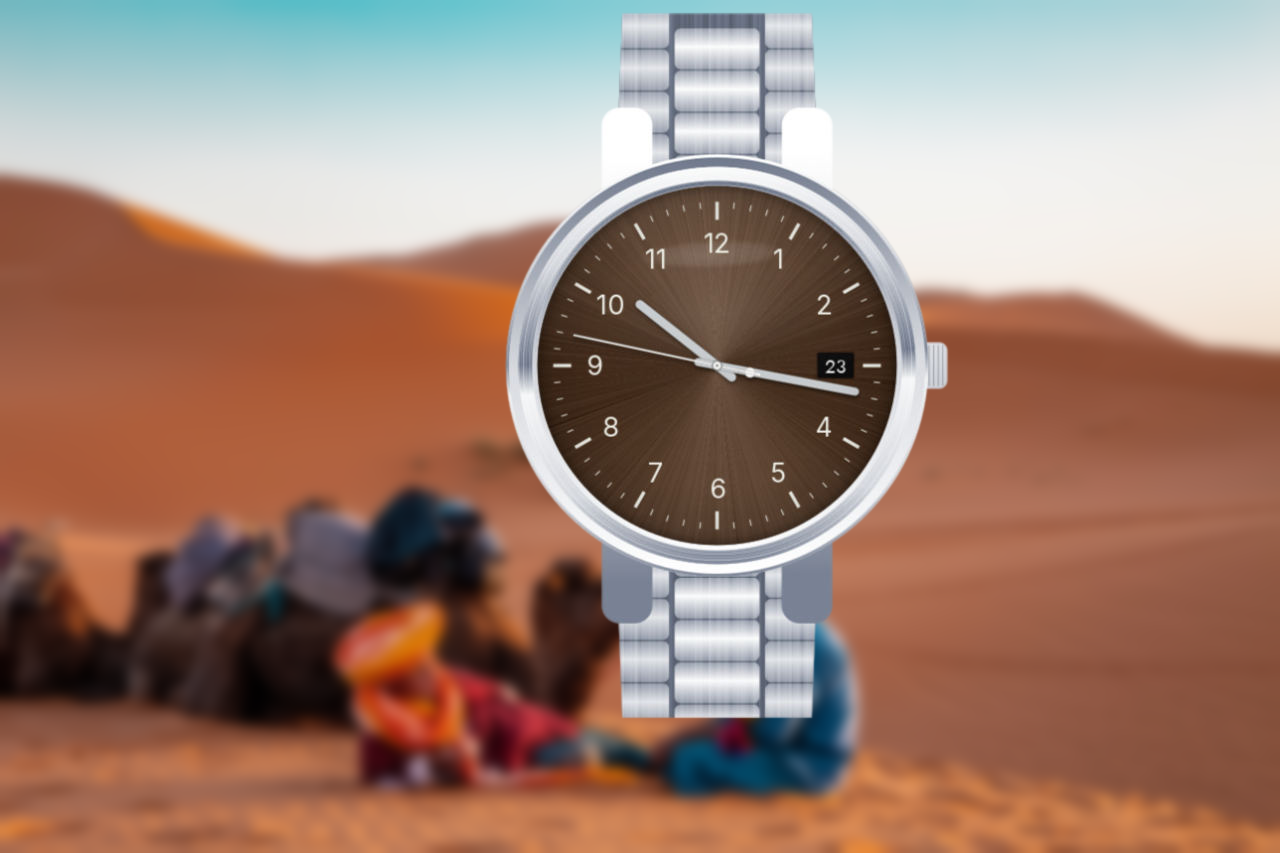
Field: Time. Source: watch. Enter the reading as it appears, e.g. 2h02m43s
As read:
10h16m47s
